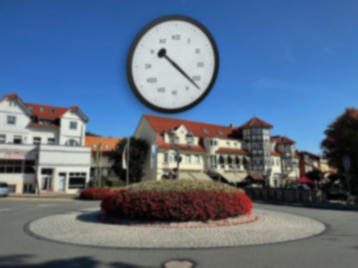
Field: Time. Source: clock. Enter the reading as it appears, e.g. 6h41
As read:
10h22
